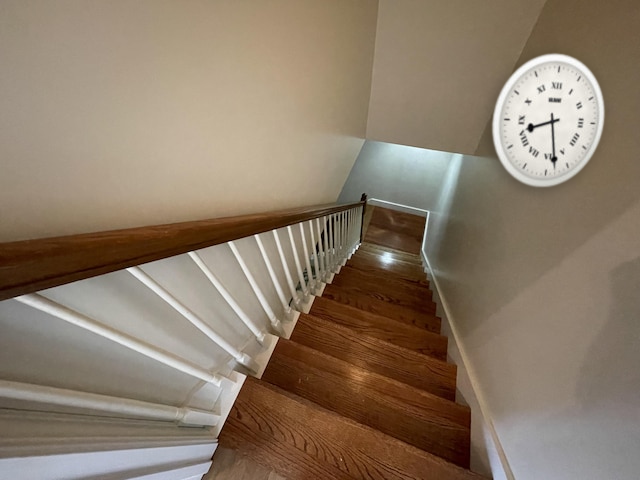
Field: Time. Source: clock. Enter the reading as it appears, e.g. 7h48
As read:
8h28
